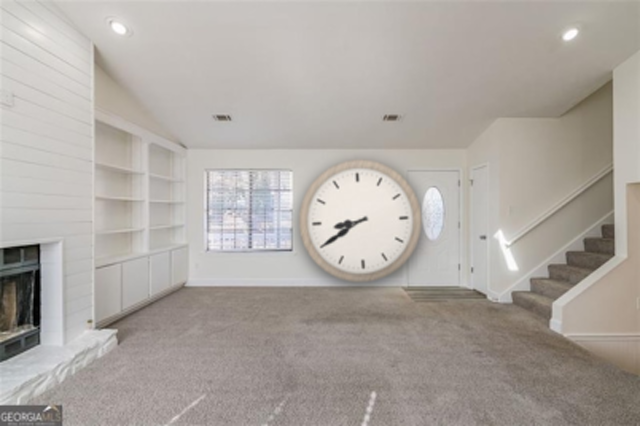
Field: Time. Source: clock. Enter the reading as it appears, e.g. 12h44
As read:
8h40
